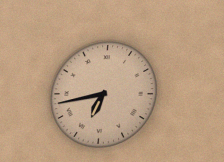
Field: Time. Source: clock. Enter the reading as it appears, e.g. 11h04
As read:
6h43
